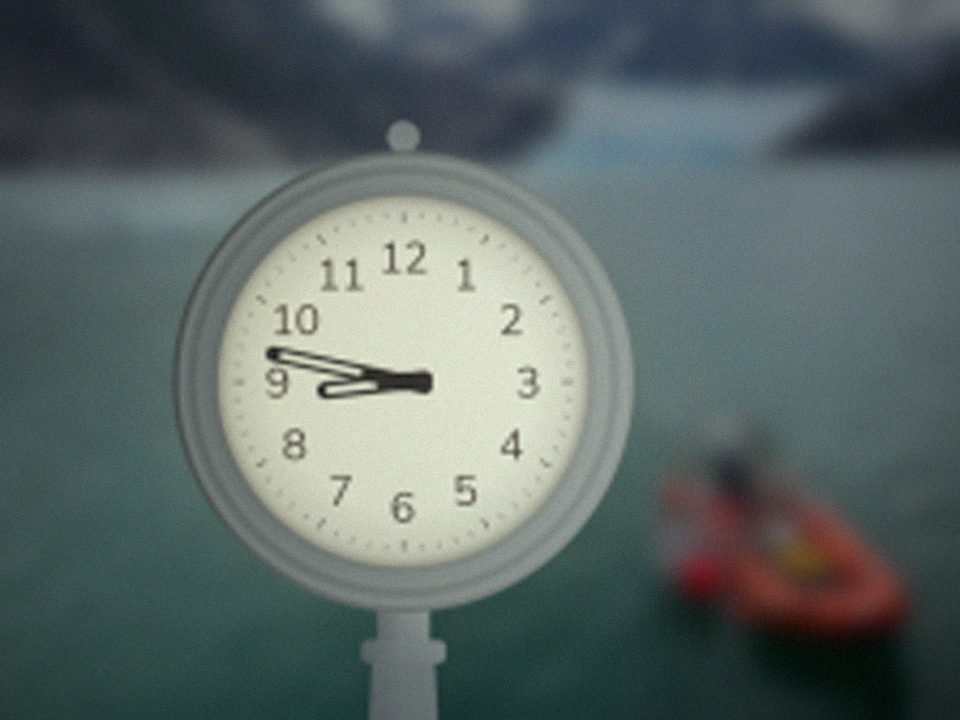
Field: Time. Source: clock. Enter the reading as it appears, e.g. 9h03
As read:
8h47
